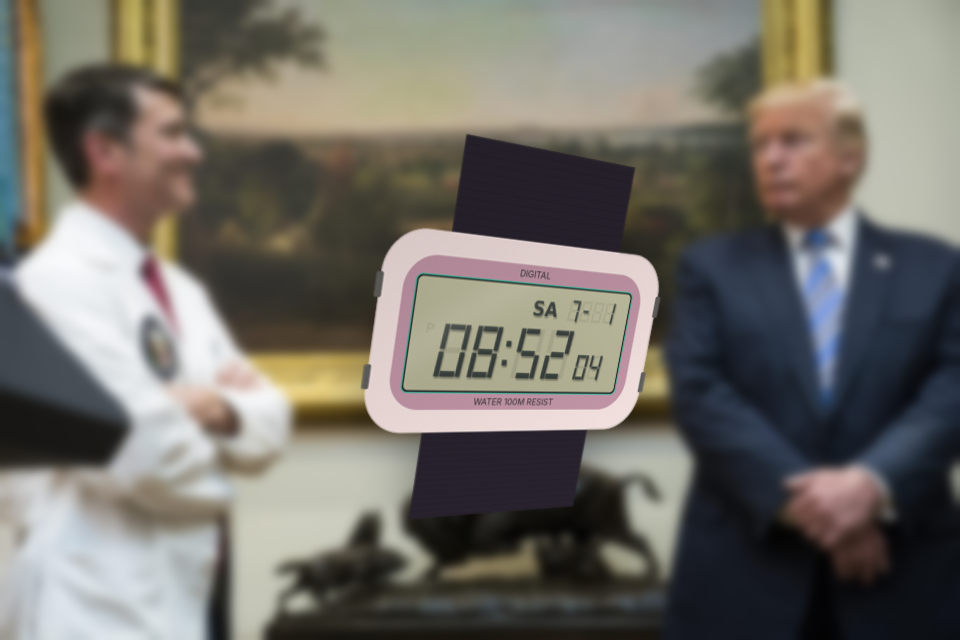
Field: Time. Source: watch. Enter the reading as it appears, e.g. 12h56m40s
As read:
8h52m04s
